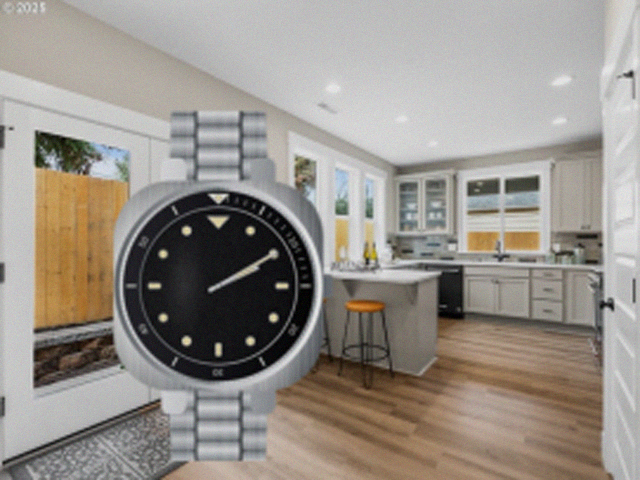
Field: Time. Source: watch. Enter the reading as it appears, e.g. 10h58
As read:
2h10
